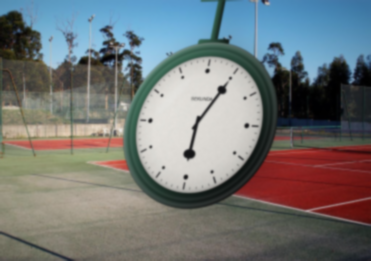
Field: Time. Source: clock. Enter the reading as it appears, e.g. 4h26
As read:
6h05
